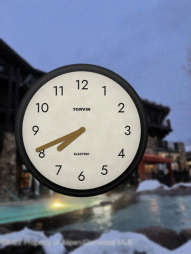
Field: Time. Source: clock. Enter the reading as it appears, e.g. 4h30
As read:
7h41
